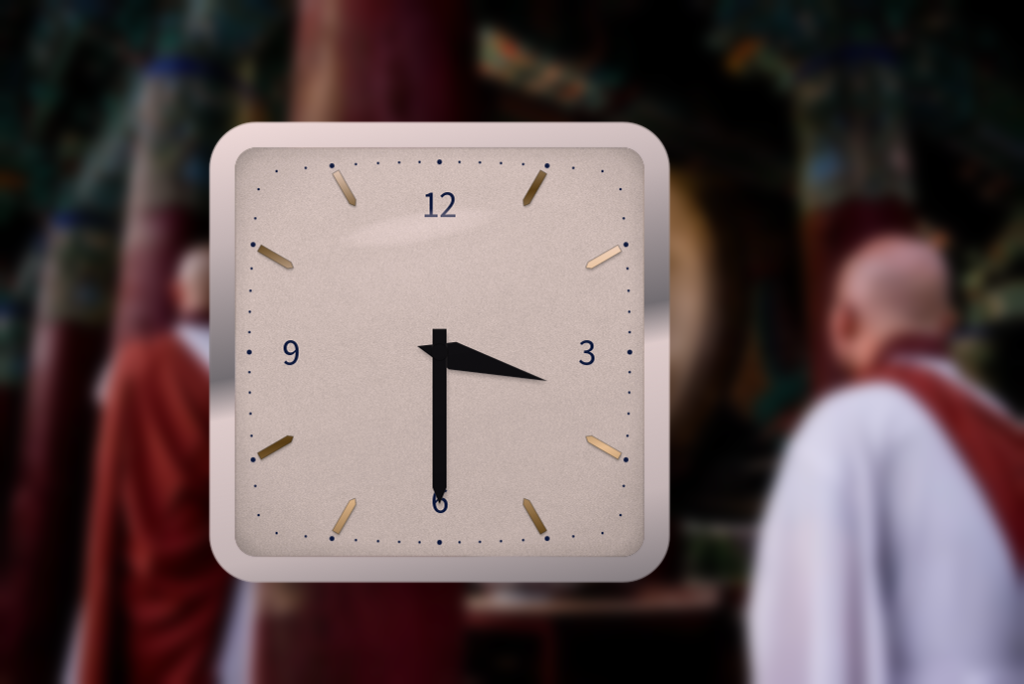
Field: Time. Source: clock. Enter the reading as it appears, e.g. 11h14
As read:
3h30
